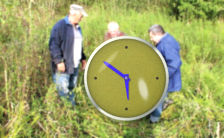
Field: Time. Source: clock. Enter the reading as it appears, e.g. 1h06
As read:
5h51
